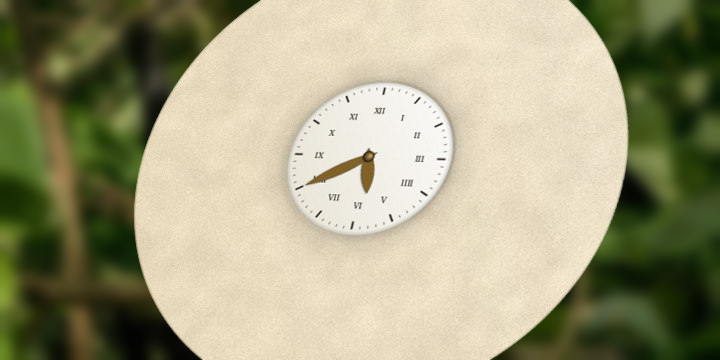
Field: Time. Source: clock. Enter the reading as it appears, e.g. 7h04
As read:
5h40
